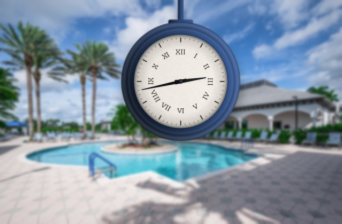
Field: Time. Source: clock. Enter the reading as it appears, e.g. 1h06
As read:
2h43
